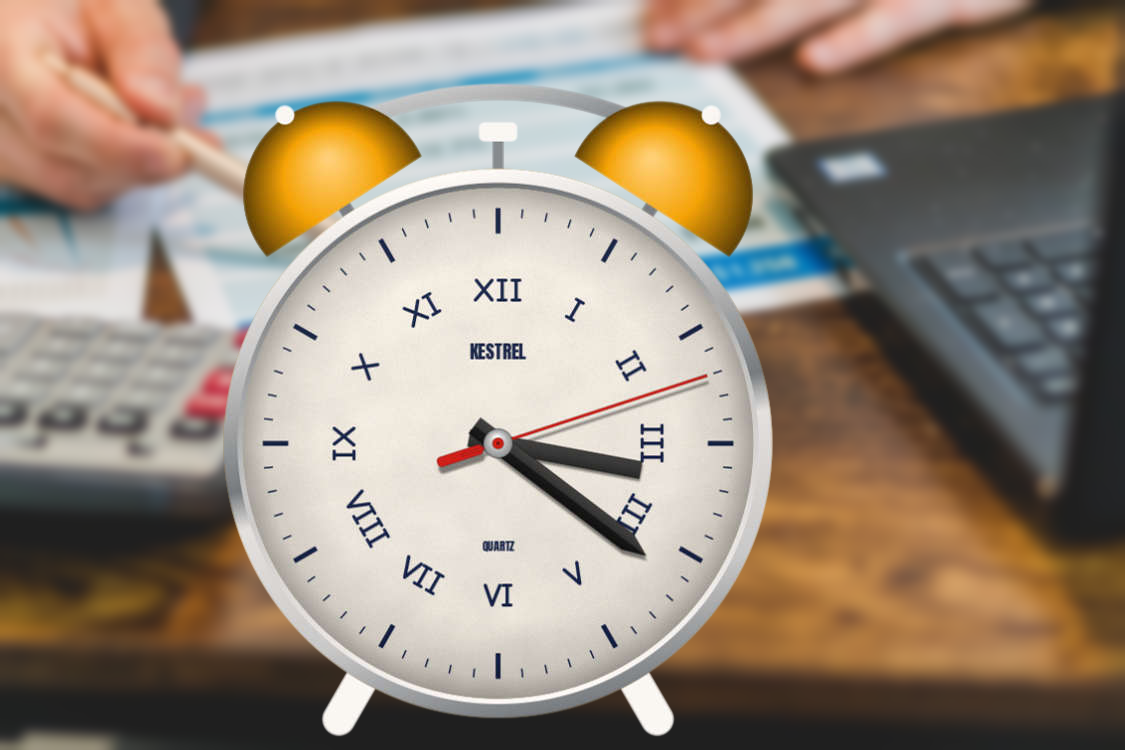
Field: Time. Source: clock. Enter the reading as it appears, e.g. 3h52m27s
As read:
3h21m12s
